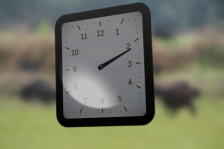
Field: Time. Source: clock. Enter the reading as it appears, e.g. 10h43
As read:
2h11
